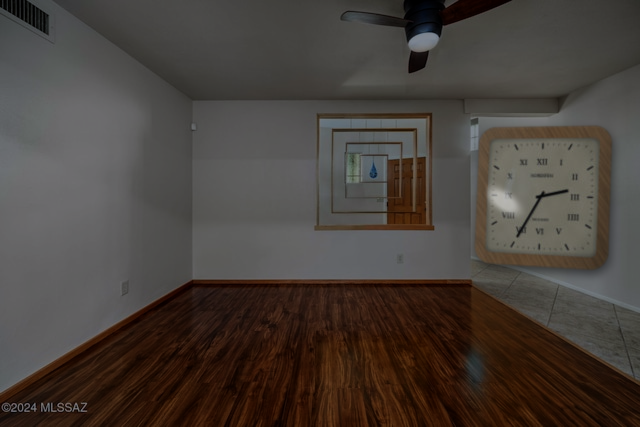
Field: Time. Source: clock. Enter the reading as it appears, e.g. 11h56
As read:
2h35
